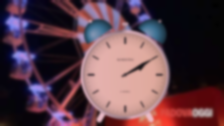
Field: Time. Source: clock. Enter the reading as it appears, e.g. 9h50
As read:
2h10
